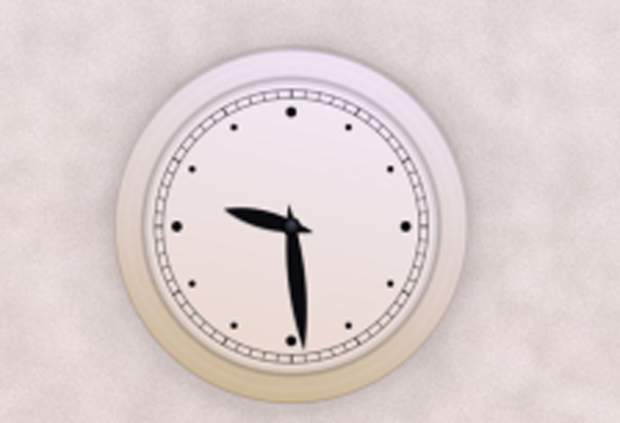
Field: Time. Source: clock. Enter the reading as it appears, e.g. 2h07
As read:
9h29
